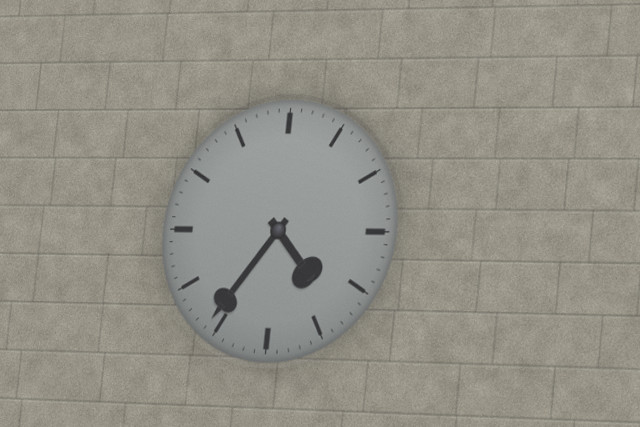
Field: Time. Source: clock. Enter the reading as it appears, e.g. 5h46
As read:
4h36
